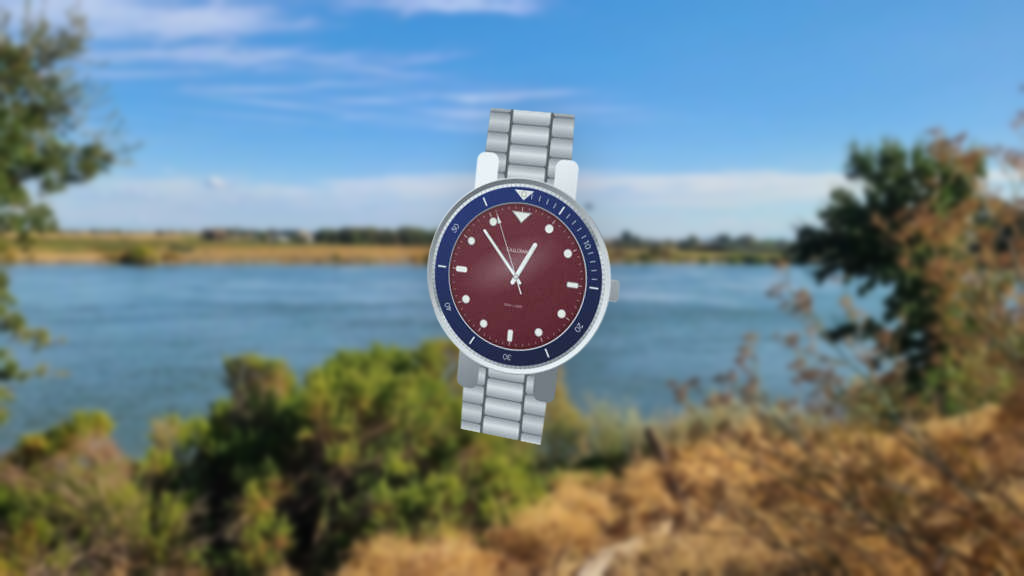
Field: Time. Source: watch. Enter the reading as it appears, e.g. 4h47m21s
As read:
12h52m56s
